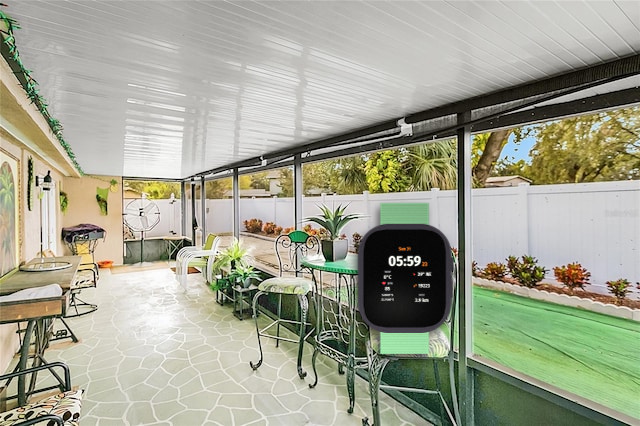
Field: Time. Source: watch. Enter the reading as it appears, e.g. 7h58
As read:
5h59
